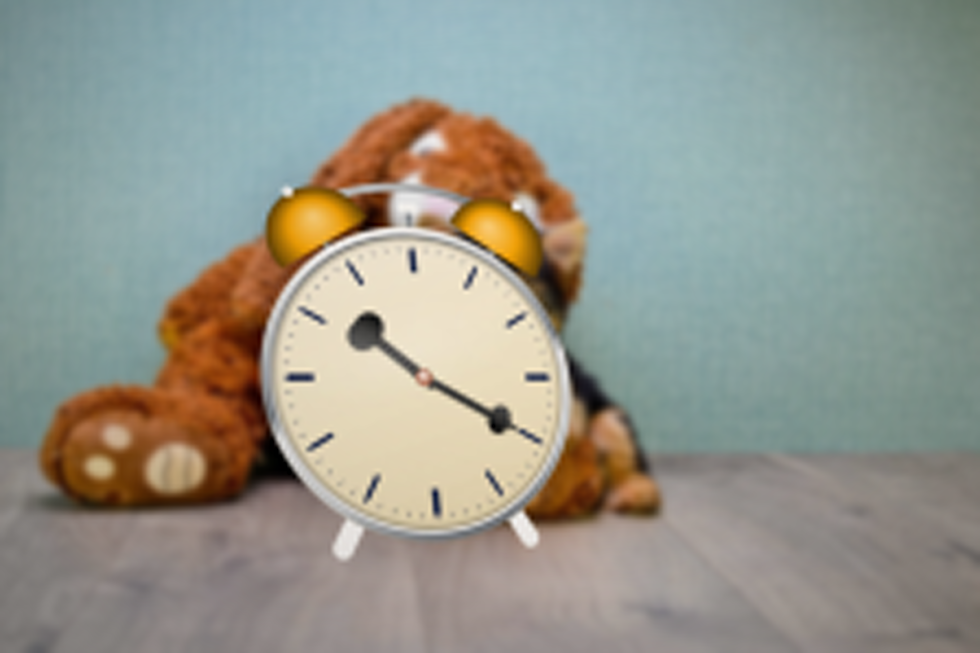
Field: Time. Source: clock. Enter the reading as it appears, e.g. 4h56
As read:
10h20
